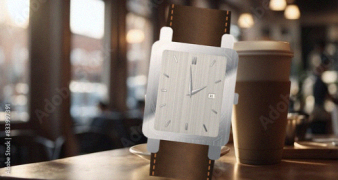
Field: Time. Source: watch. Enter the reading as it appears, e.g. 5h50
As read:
1h59
